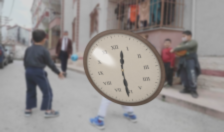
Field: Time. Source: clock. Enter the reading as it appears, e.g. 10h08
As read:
12h31
